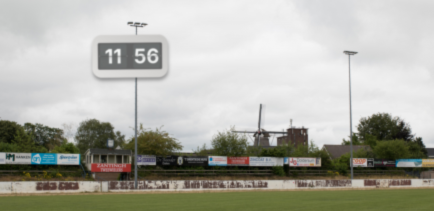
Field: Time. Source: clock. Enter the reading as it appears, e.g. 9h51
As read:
11h56
